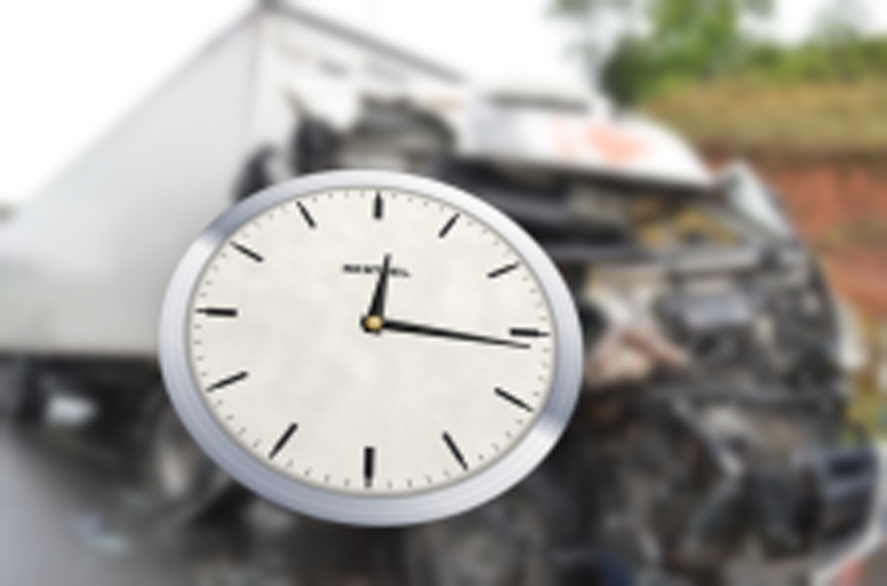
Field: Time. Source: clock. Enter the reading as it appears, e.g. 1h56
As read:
12h16
